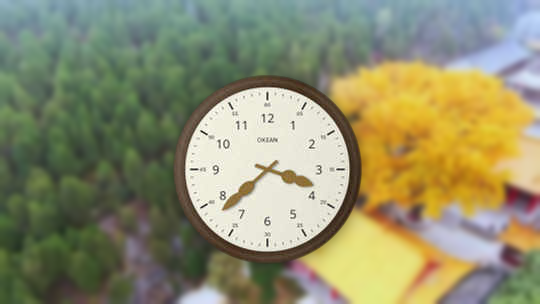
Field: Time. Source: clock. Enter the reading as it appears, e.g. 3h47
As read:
3h38
